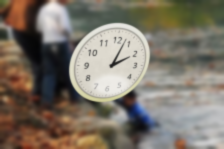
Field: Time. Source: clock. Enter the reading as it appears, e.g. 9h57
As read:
2h03
